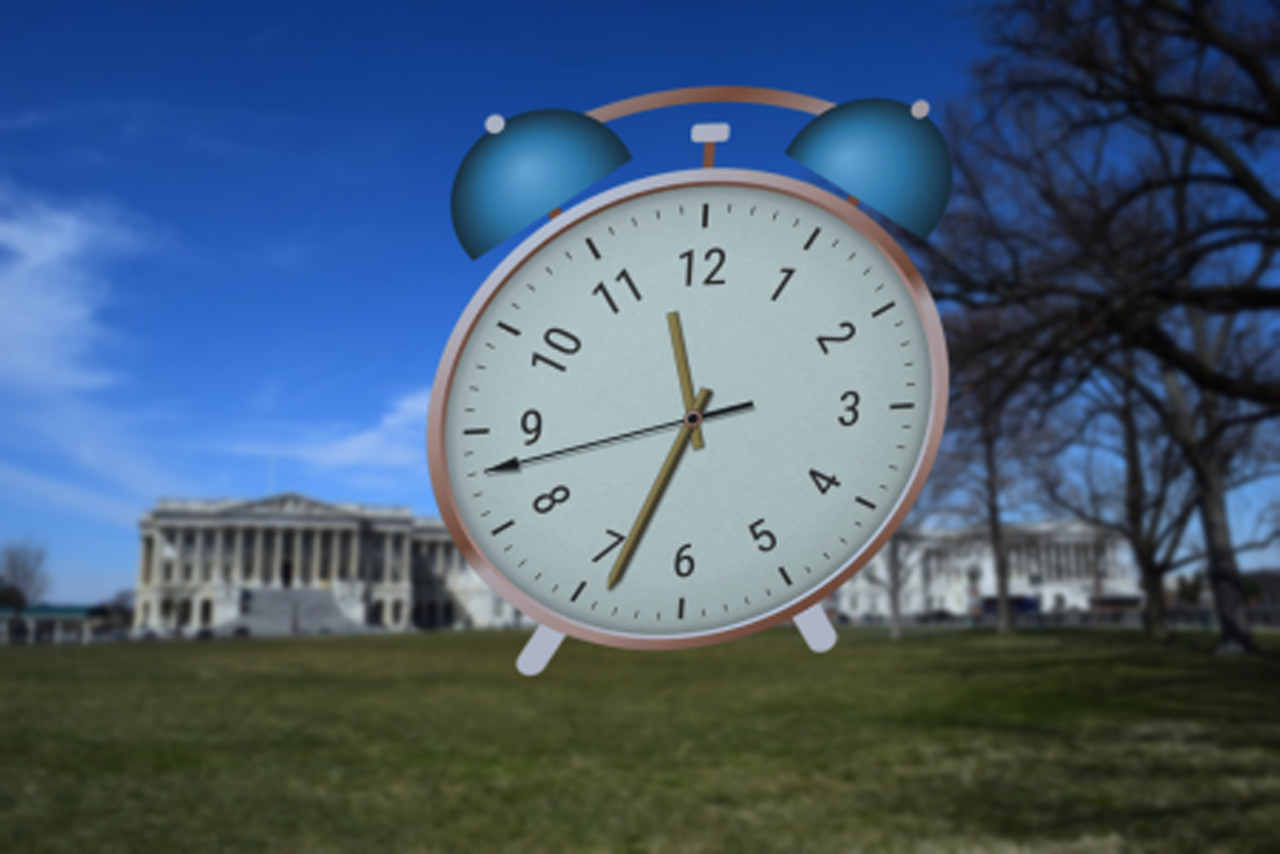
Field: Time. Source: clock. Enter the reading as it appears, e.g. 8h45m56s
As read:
11h33m43s
